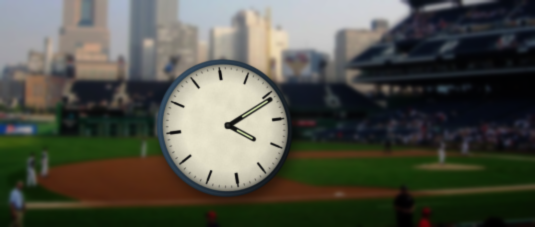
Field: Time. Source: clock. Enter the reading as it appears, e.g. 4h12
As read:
4h11
